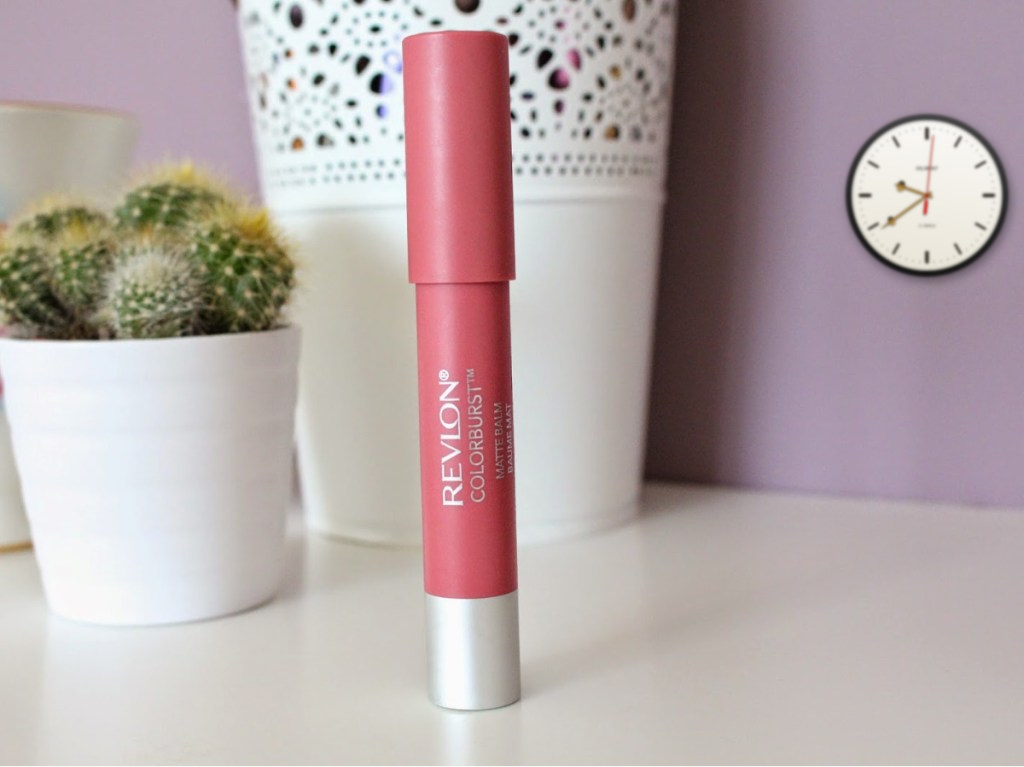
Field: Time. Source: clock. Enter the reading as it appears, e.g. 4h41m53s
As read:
9h39m01s
